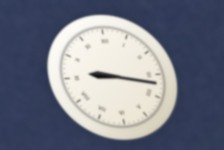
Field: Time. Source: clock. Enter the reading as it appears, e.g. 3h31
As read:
9h17
